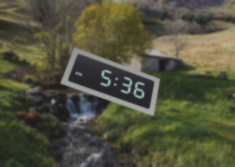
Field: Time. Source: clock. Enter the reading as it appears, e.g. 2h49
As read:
5h36
